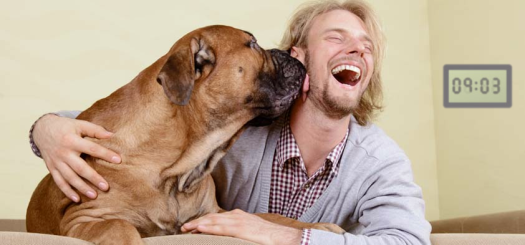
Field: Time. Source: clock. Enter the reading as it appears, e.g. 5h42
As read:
9h03
